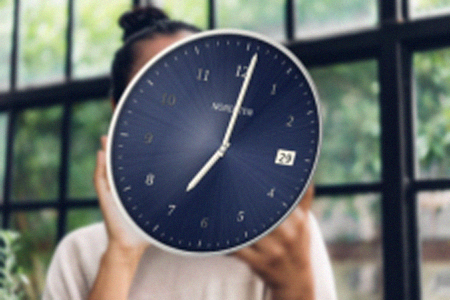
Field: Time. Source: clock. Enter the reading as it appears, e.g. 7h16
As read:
7h01
